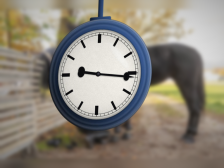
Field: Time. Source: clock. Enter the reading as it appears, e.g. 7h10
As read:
9h16
